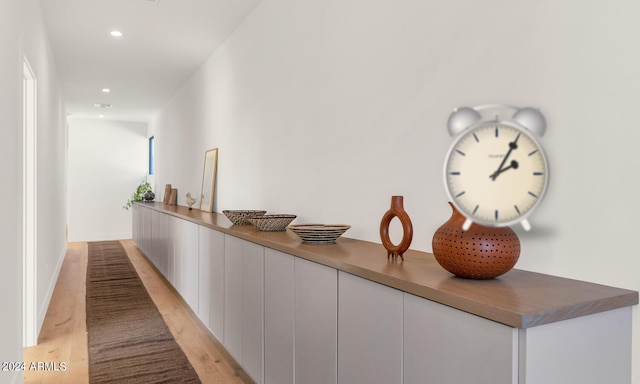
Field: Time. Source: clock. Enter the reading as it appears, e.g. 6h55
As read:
2h05
